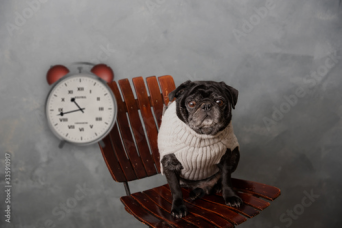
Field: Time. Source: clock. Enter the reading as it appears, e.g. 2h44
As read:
10h43
